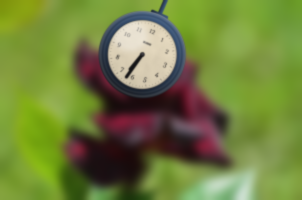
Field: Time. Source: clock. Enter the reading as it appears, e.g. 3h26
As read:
6h32
